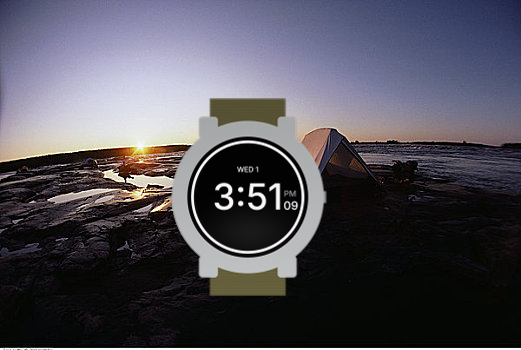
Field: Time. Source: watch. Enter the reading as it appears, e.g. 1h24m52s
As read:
3h51m09s
